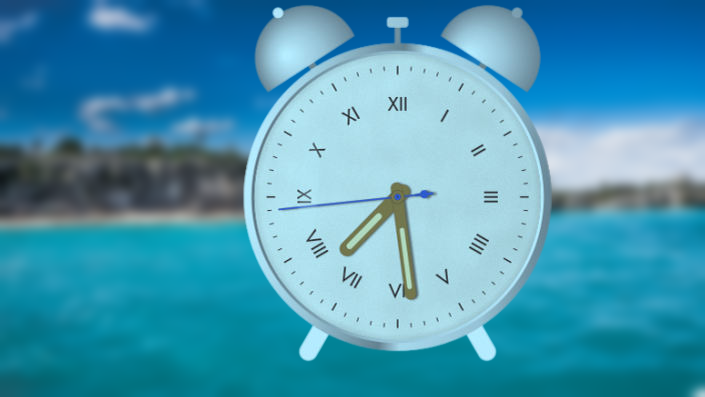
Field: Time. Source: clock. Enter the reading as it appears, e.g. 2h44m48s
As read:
7h28m44s
